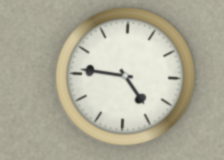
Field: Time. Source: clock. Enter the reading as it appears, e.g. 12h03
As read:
4h46
